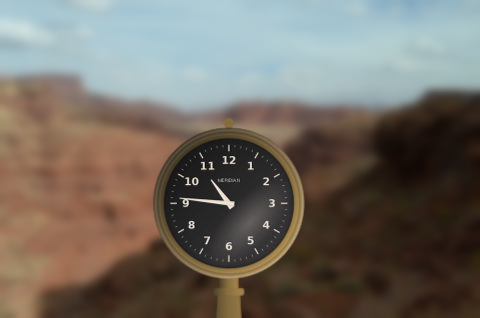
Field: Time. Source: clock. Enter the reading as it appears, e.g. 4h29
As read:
10h46
